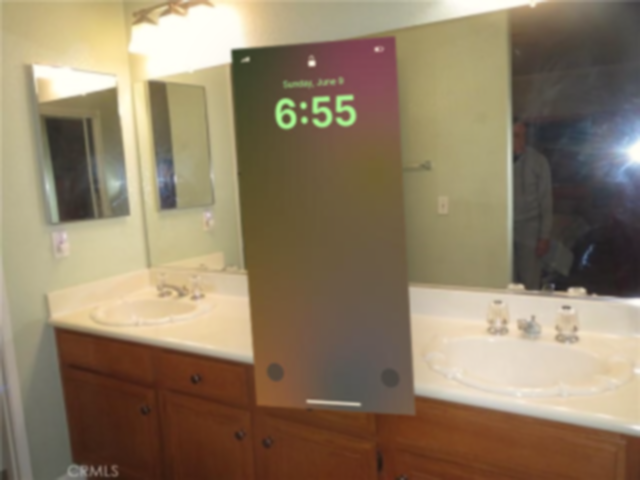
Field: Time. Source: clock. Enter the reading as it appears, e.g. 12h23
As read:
6h55
